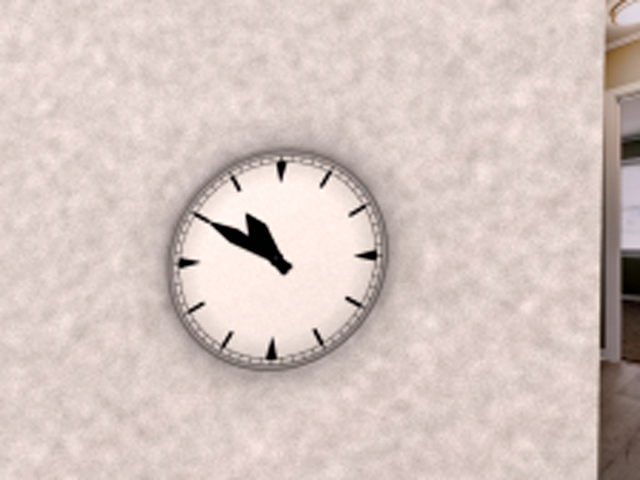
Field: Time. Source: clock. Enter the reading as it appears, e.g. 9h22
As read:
10h50
